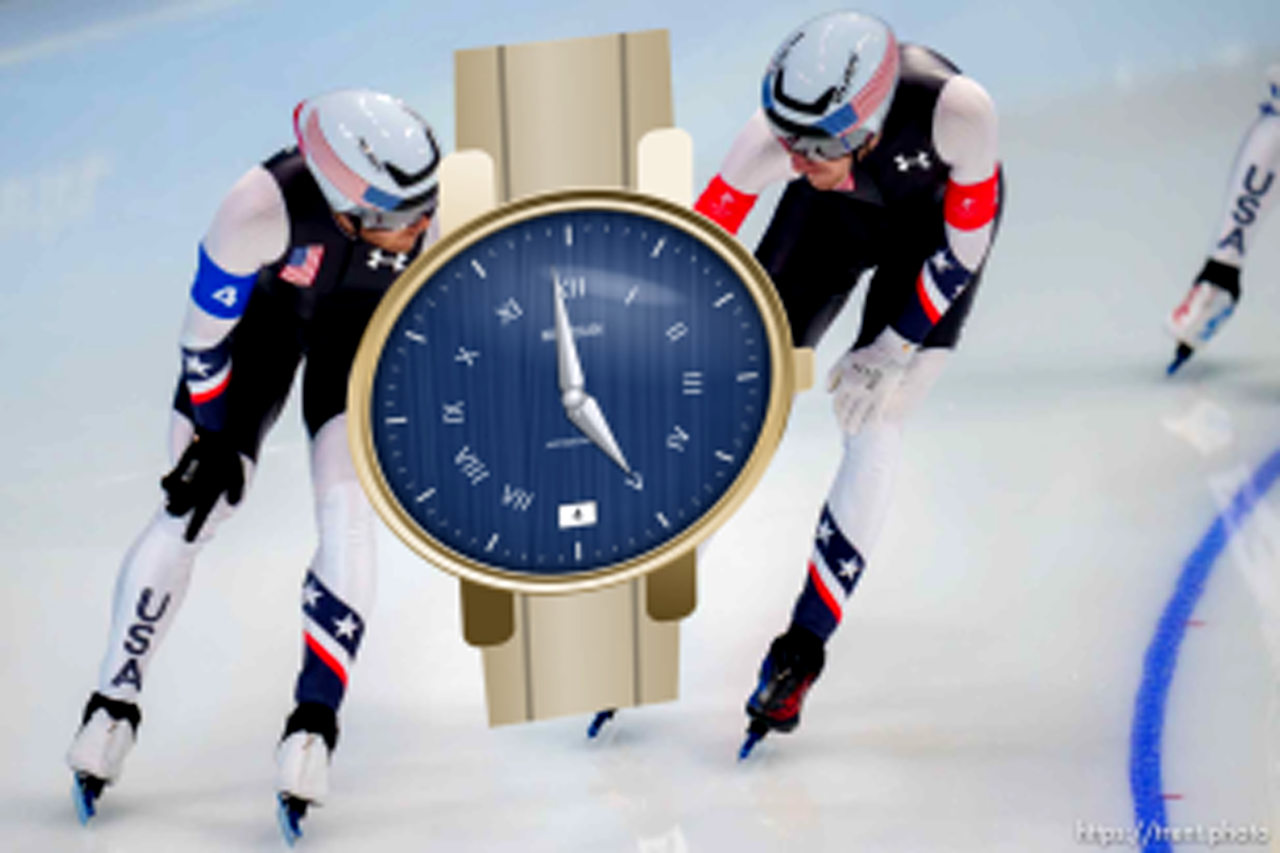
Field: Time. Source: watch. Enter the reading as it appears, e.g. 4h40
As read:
4h59
